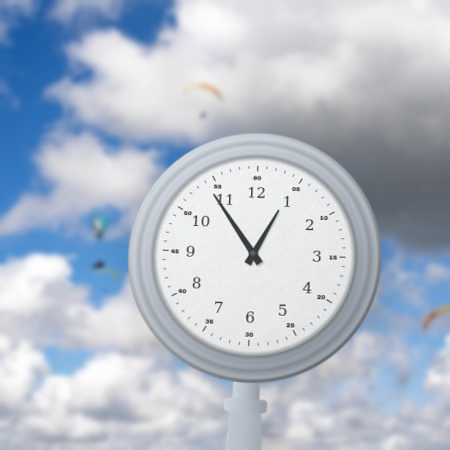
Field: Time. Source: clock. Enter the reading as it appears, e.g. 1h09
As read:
12h54
